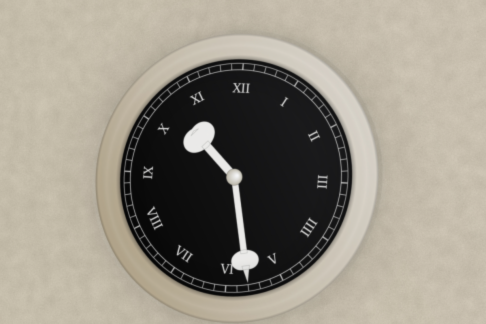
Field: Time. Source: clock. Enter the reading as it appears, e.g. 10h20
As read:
10h28
